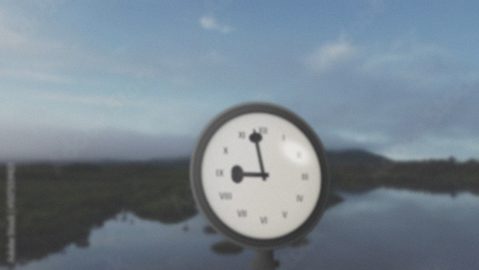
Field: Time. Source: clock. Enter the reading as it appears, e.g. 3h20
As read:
8h58
